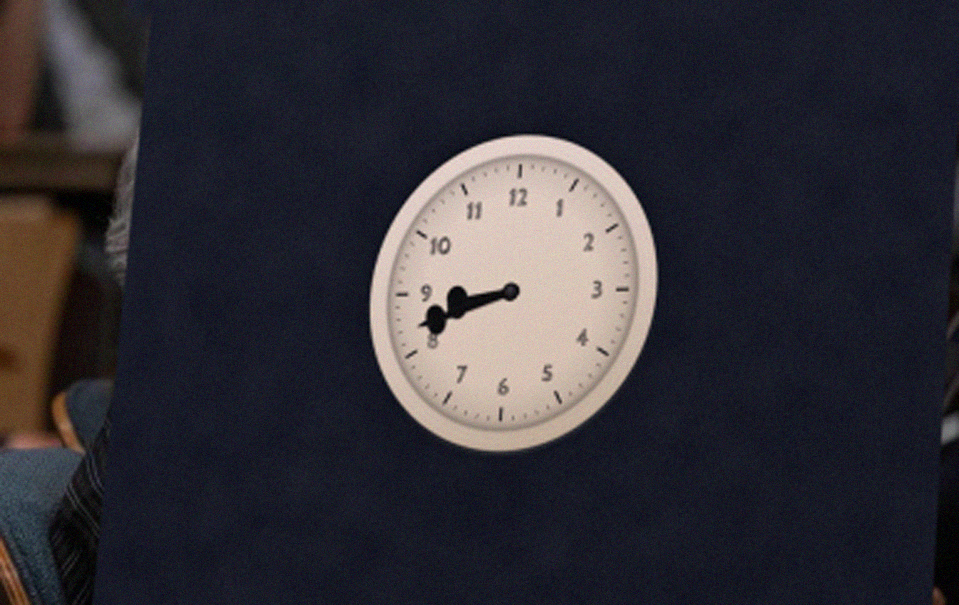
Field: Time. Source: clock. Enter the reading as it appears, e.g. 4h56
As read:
8h42
